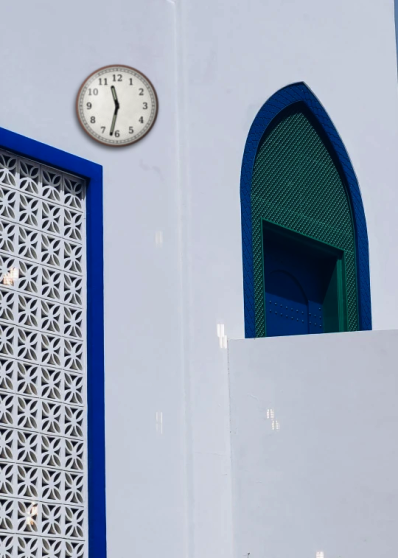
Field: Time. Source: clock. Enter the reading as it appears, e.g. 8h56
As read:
11h32
